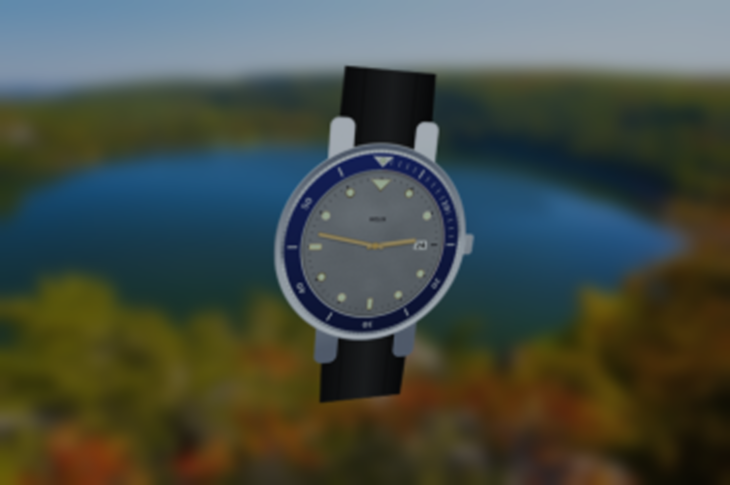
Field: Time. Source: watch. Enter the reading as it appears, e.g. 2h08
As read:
2h47
